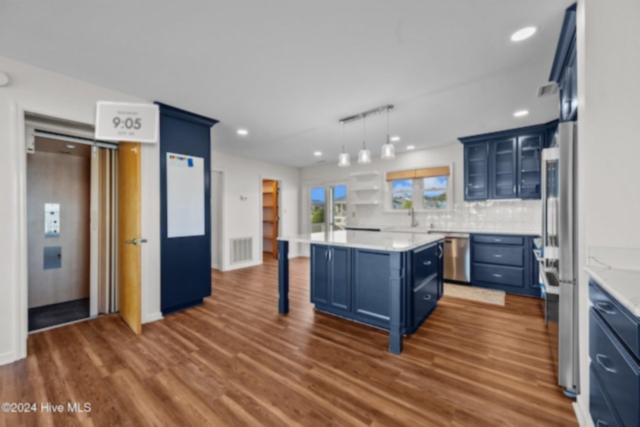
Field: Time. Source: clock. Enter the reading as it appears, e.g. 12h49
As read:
9h05
